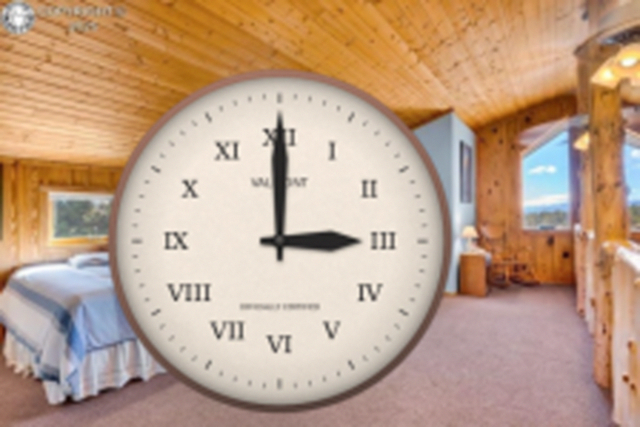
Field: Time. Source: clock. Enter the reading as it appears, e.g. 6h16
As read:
3h00
